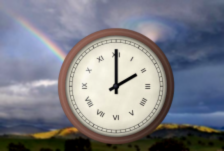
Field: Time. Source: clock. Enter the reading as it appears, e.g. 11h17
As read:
2h00
